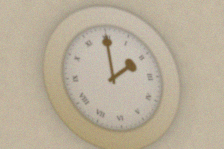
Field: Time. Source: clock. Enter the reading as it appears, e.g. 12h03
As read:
2h00
